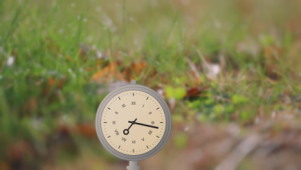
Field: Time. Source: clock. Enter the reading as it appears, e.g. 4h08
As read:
7h17
